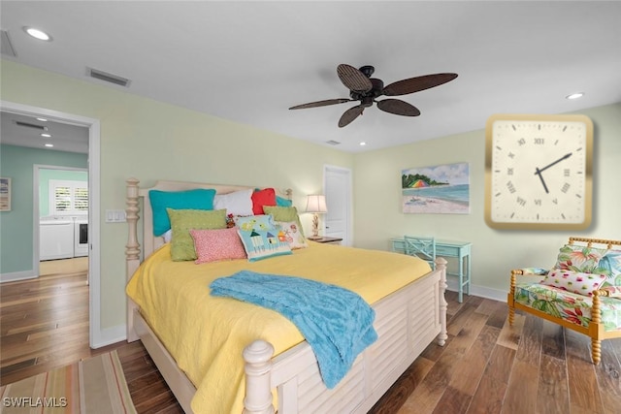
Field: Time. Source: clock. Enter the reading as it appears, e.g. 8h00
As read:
5h10
